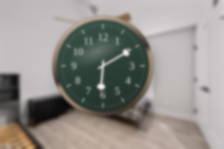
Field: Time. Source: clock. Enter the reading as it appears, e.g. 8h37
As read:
6h10
